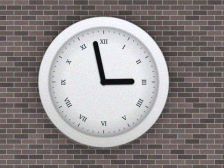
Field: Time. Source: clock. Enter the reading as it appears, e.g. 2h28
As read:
2h58
